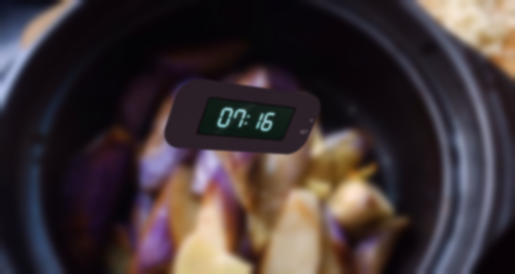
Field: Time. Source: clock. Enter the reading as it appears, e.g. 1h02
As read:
7h16
